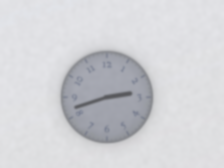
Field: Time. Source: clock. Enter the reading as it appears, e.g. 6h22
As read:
2h42
